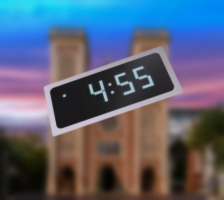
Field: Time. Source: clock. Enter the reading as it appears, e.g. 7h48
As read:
4h55
